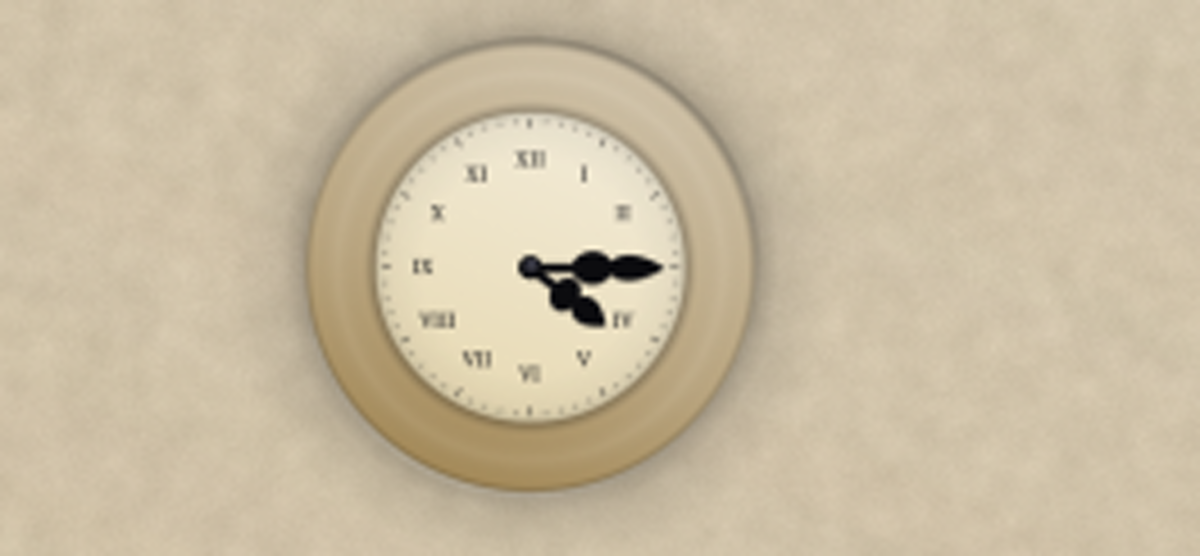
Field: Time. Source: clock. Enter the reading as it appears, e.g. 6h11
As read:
4h15
